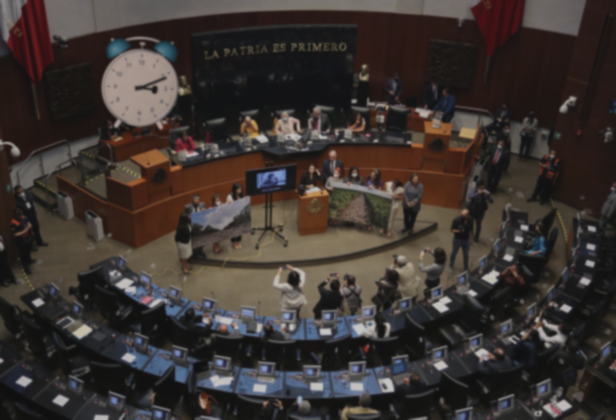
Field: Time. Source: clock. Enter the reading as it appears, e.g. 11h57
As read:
3h11
